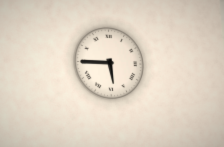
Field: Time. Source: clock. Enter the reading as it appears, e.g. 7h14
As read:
5h45
